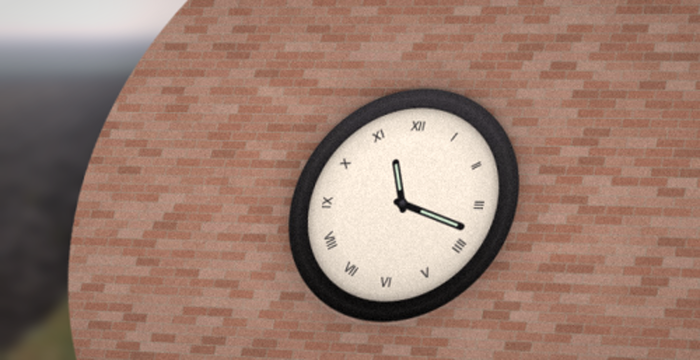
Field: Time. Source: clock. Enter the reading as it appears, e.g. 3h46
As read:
11h18
